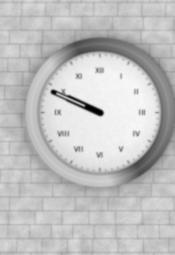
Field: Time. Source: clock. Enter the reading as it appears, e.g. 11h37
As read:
9h49
